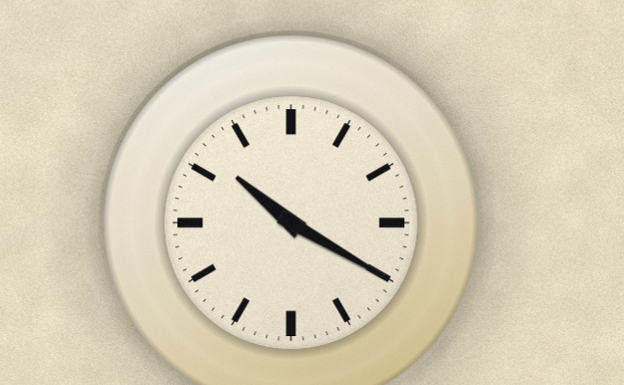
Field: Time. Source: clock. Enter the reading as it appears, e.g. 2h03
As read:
10h20
